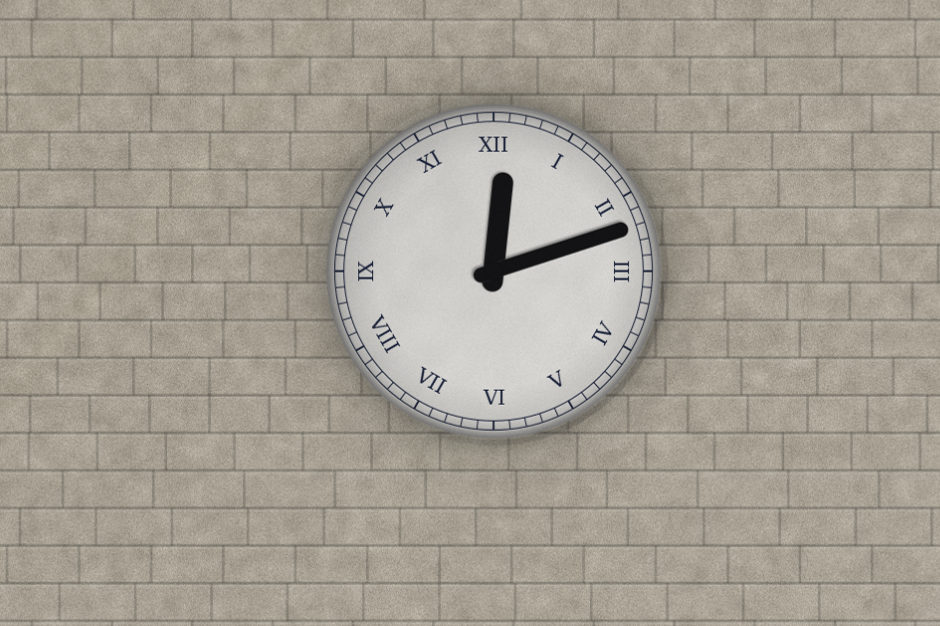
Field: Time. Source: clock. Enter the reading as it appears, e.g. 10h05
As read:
12h12
